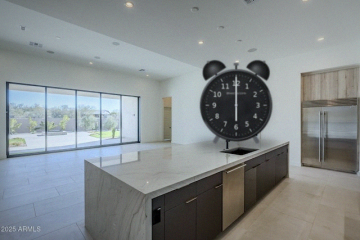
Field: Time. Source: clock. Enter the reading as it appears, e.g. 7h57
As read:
6h00
